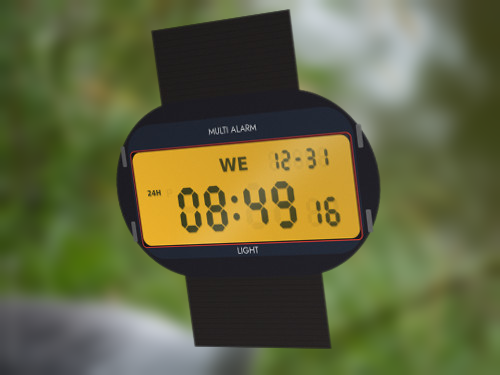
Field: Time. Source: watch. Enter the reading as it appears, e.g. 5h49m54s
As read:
8h49m16s
